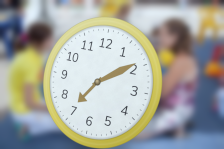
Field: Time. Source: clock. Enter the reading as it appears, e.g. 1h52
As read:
7h09
